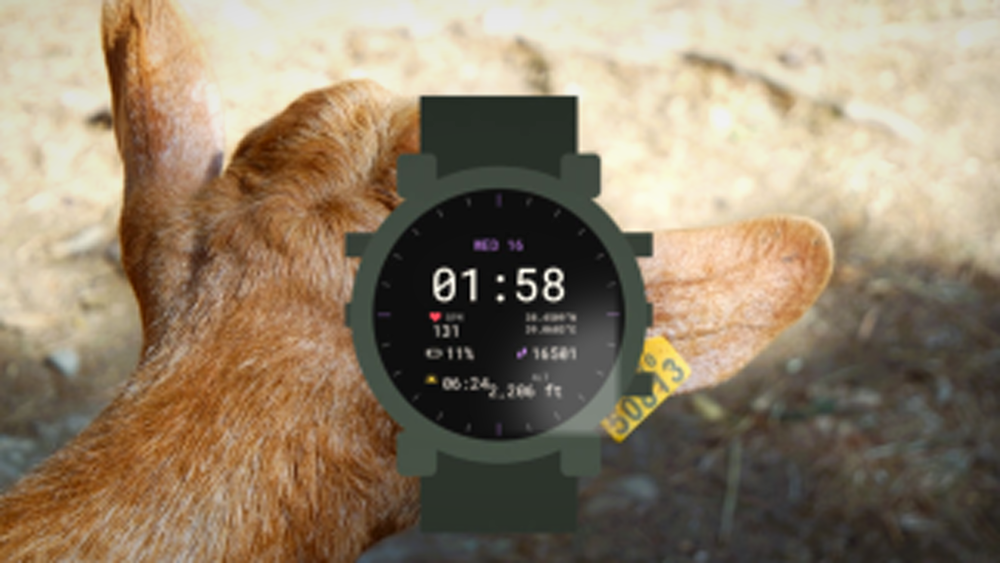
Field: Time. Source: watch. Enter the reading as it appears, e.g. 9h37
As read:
1h58
